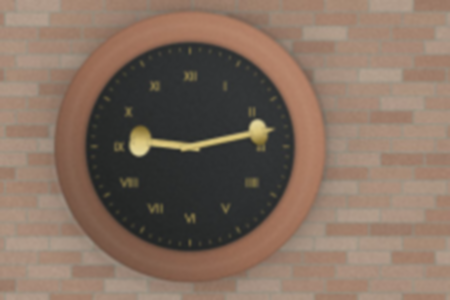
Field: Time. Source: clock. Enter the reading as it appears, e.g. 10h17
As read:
9h13
